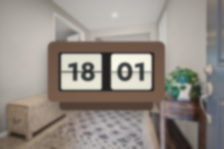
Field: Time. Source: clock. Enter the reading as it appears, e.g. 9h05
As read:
18h01
